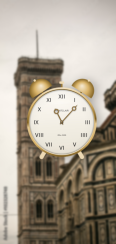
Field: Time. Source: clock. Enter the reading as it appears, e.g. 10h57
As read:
11h07
